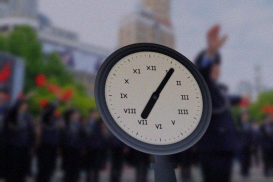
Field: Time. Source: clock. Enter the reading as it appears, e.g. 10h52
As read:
7h06
